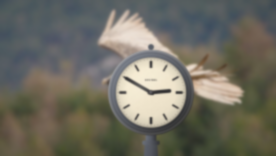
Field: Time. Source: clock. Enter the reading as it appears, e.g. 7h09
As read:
2h50
